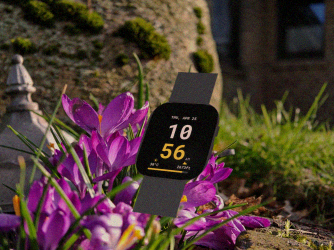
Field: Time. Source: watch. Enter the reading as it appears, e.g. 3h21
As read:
10h56
